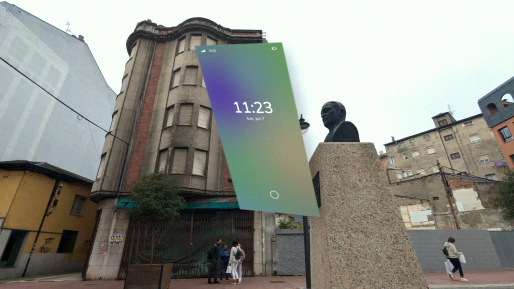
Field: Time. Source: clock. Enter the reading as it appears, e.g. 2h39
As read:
11h23
